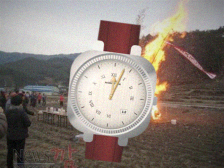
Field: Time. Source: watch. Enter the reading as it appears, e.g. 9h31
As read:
12h03
